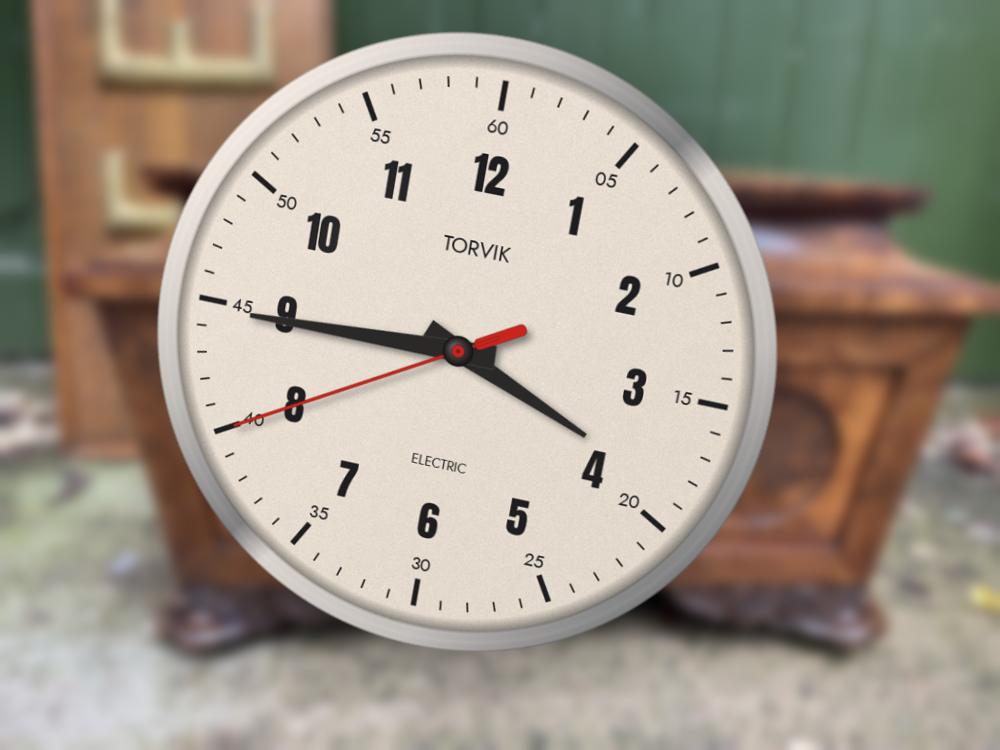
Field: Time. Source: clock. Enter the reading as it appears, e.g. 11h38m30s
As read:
3h44m40s
